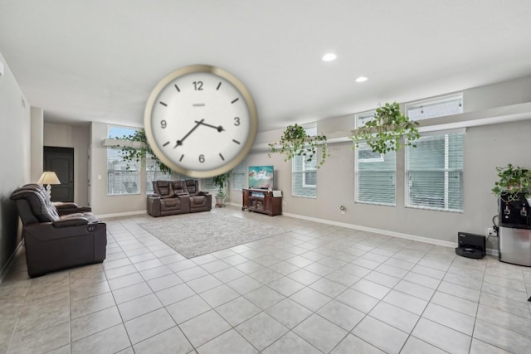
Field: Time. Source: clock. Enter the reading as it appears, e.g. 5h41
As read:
3h38
